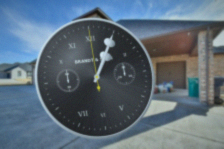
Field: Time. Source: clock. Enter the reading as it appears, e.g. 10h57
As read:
1h05
